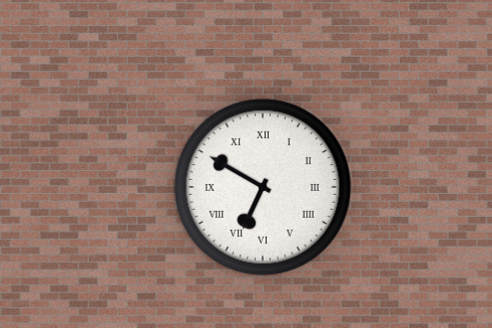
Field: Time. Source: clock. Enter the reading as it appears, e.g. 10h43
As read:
6h50
